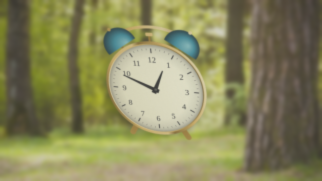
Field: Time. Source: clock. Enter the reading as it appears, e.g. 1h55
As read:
12h49
